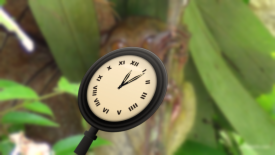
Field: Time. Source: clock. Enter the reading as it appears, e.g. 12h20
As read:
12h06
